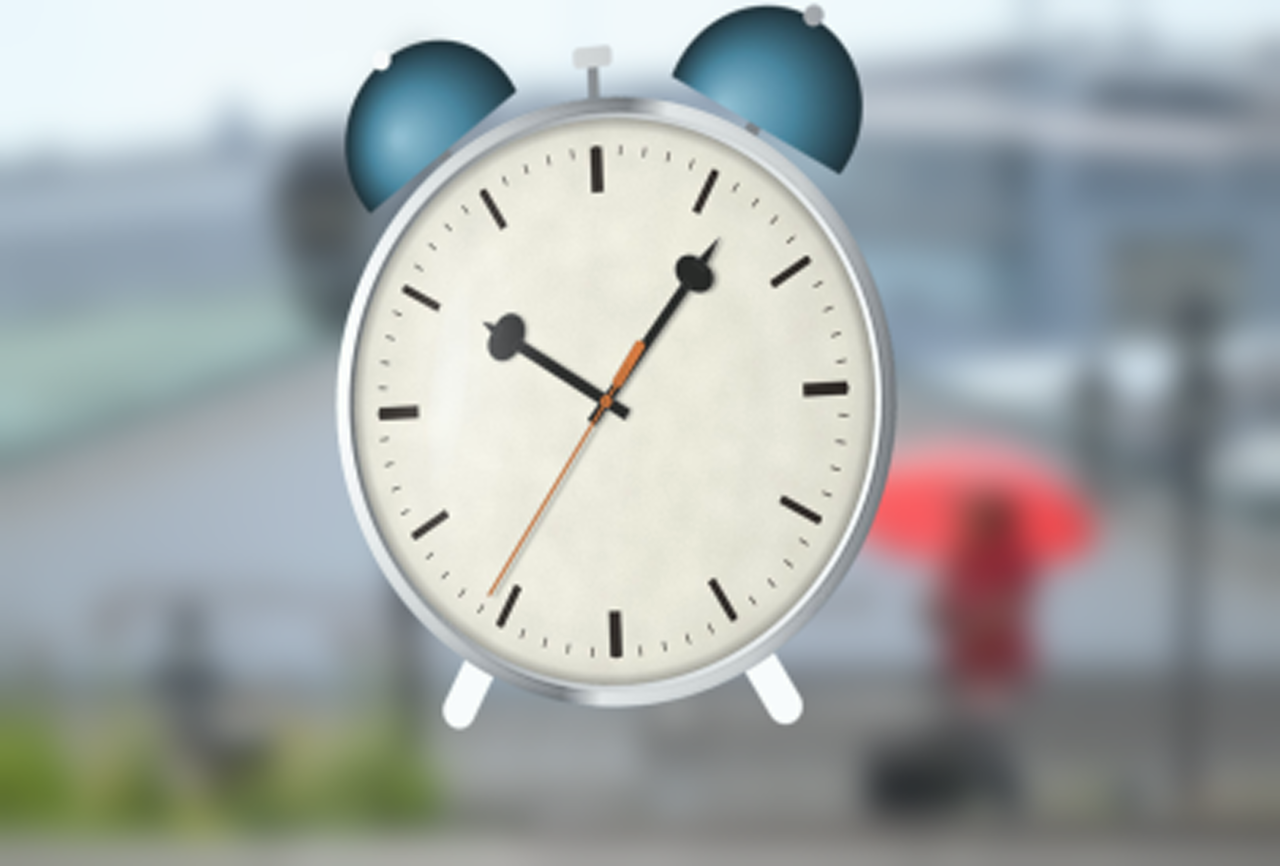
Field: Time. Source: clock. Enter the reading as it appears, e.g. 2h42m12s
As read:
10h06m36s
